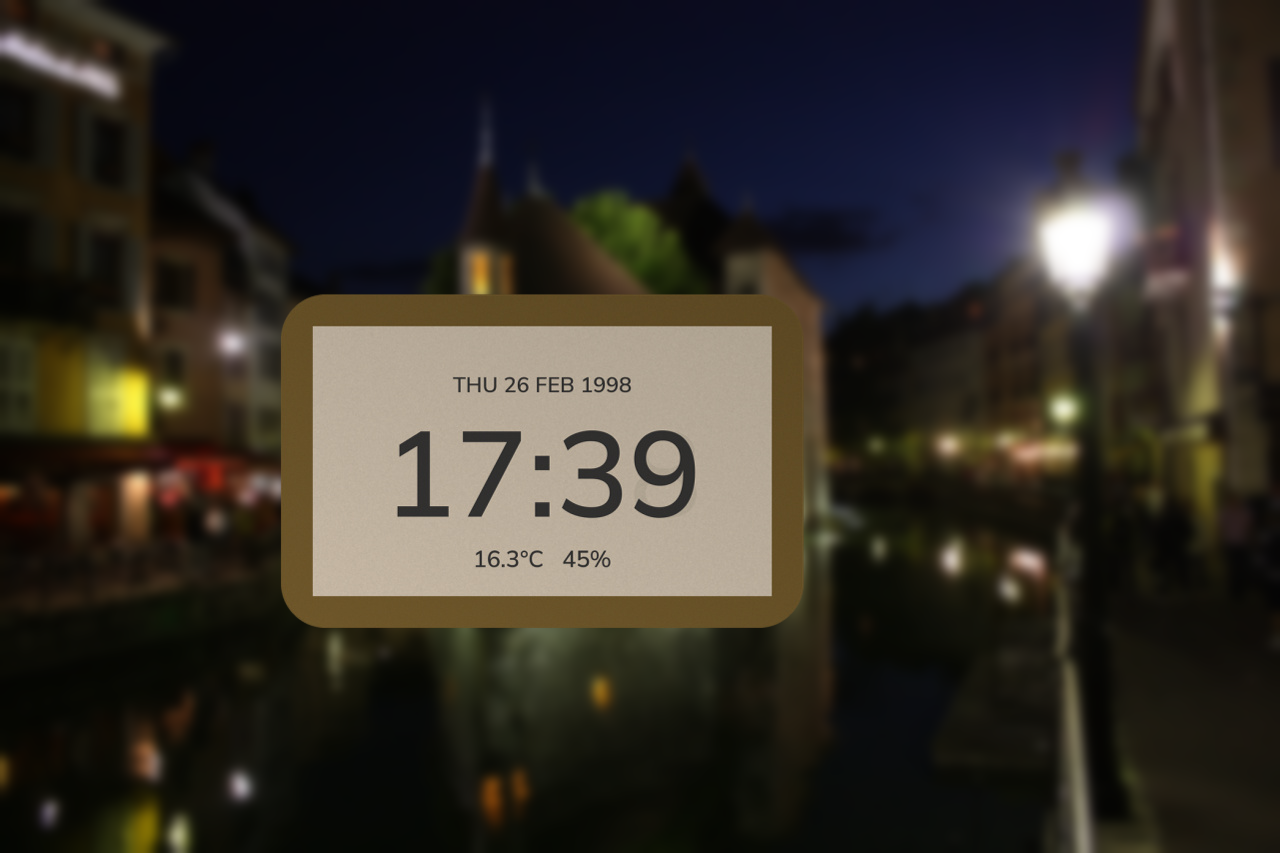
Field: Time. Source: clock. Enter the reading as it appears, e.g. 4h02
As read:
17h39
